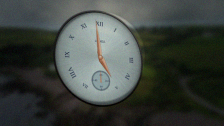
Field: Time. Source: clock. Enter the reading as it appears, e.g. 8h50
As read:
4h59
